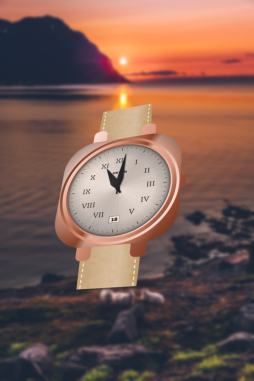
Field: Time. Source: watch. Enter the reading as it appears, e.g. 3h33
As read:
11h01
